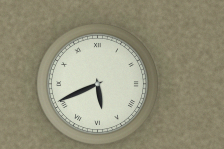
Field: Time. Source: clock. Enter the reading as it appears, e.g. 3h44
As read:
5h41
